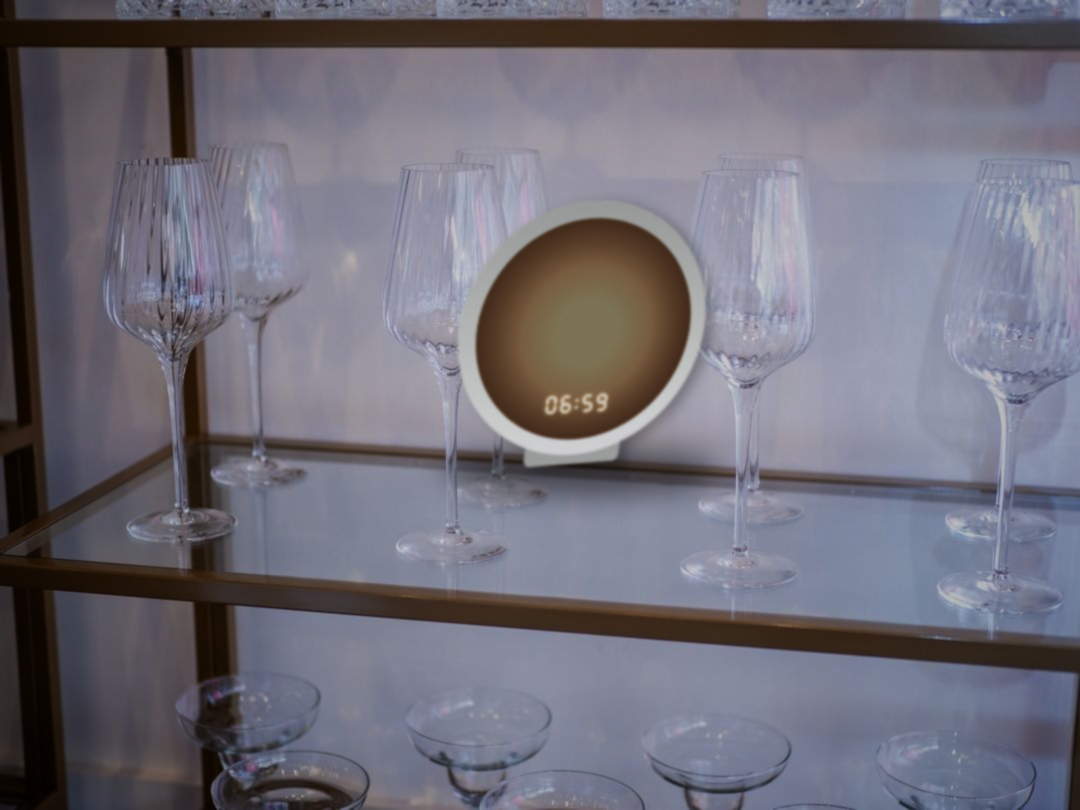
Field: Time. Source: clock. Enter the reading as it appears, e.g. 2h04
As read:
6h59
